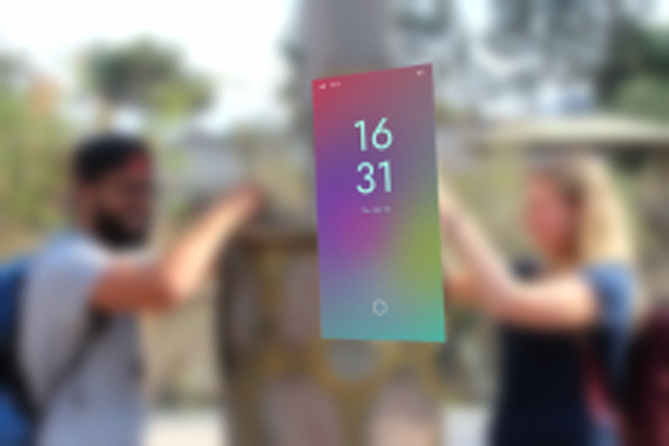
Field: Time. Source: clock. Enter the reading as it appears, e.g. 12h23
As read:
16h31
